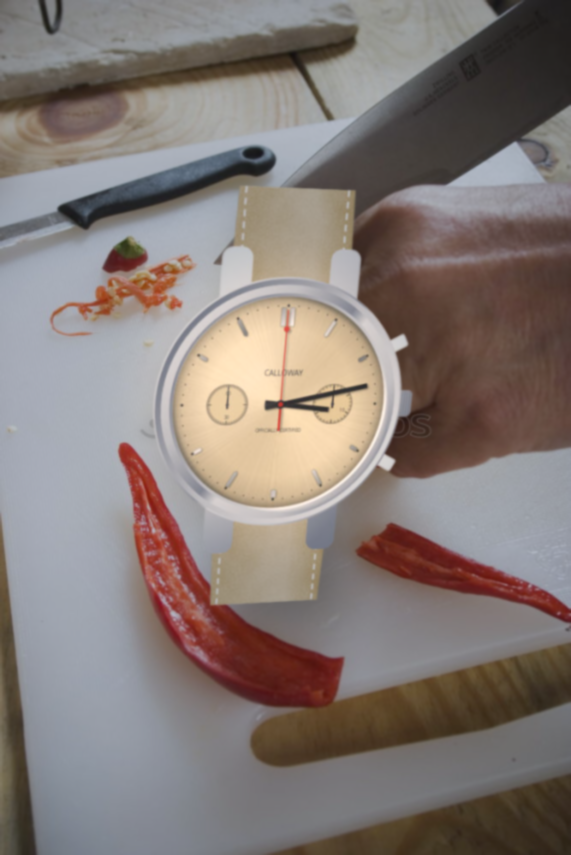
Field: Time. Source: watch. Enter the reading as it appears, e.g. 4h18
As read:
3h13
